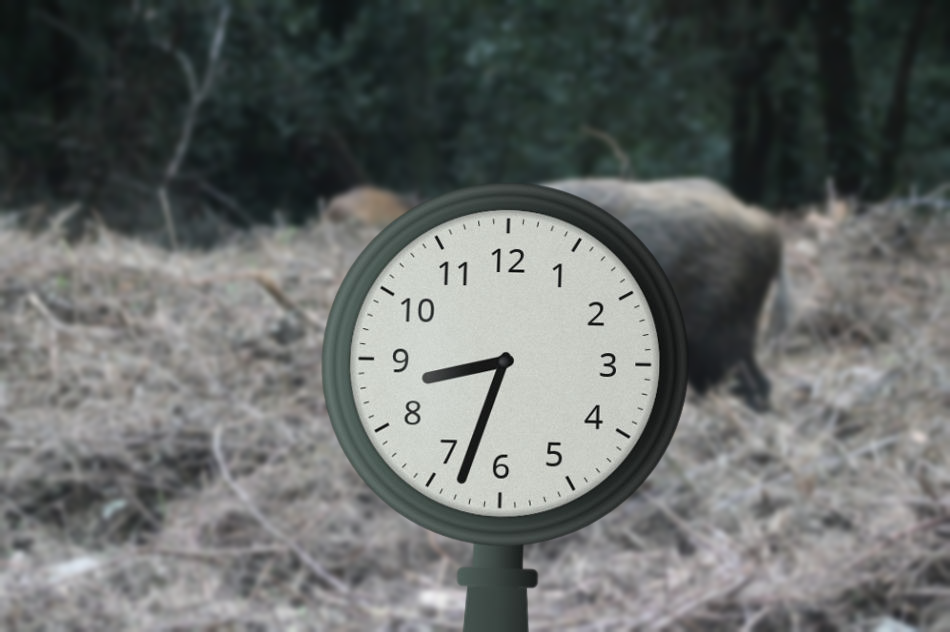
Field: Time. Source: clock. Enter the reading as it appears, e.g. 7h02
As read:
8h33
